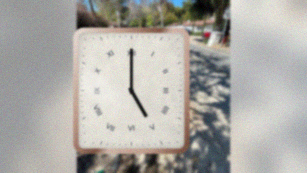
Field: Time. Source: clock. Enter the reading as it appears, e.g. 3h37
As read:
5h00
